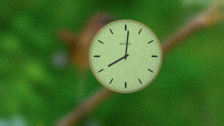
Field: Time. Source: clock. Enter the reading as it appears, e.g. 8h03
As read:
8h01
